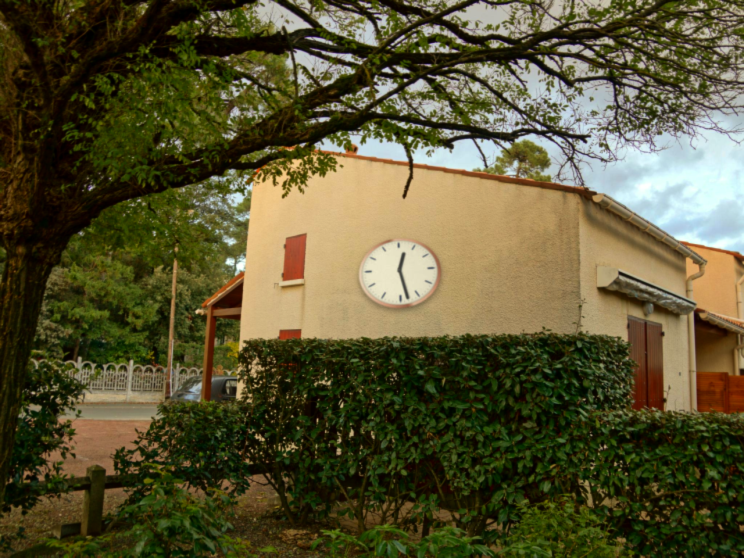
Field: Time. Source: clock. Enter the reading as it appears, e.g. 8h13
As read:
12h28
